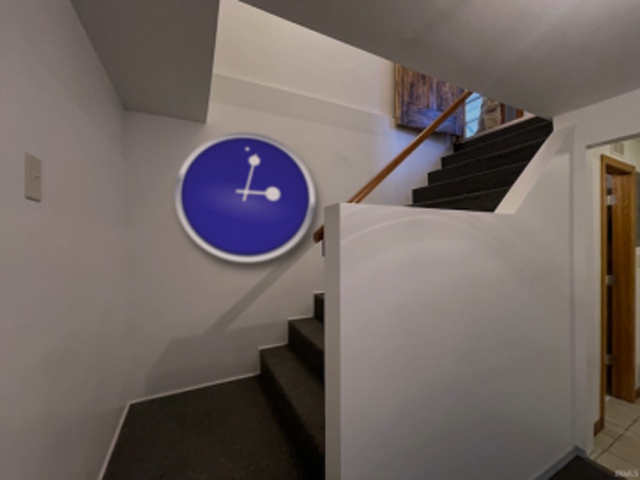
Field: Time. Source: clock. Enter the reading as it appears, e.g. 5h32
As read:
3h02
